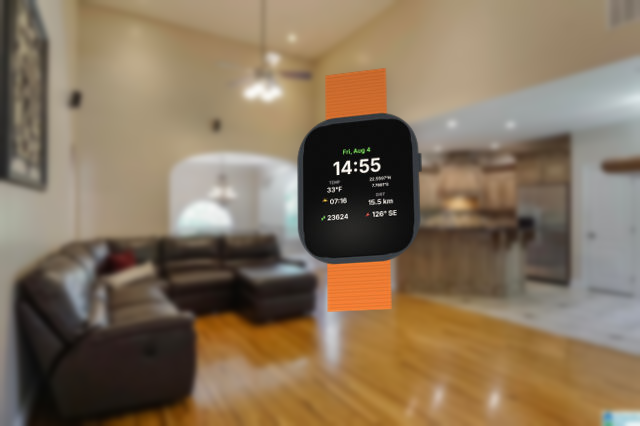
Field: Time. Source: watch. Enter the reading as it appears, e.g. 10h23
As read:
14h55
